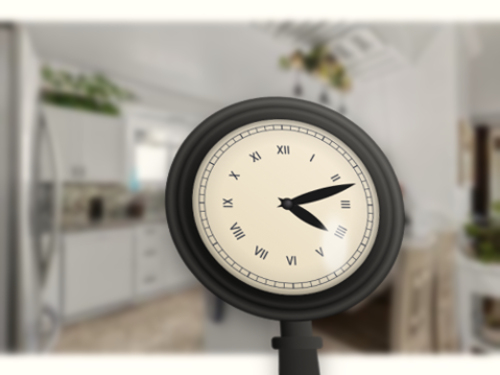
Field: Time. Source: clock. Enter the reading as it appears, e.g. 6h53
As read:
4h12
